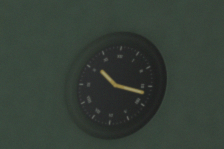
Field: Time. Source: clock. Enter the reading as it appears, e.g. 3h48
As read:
10h17
